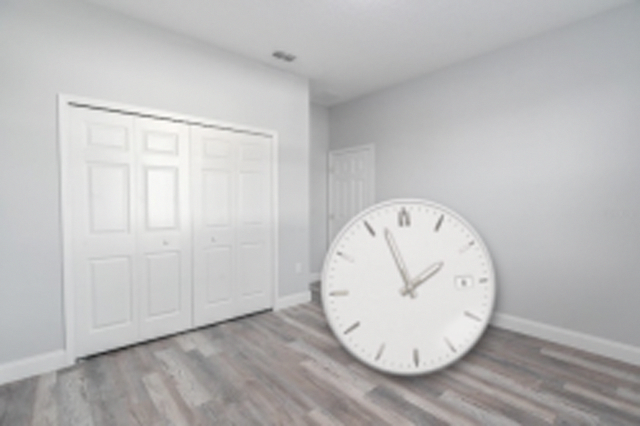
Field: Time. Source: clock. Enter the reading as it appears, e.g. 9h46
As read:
1h57
